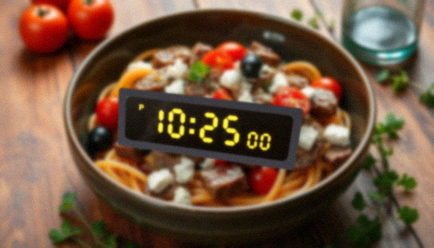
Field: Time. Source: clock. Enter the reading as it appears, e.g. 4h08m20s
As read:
10h25m00s
